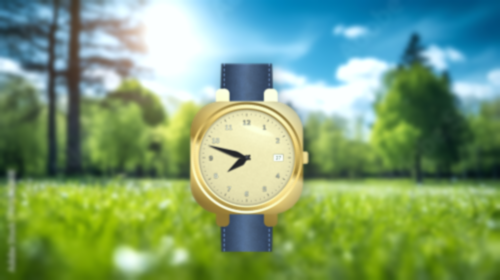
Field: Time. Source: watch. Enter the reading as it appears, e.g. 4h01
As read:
7h48
